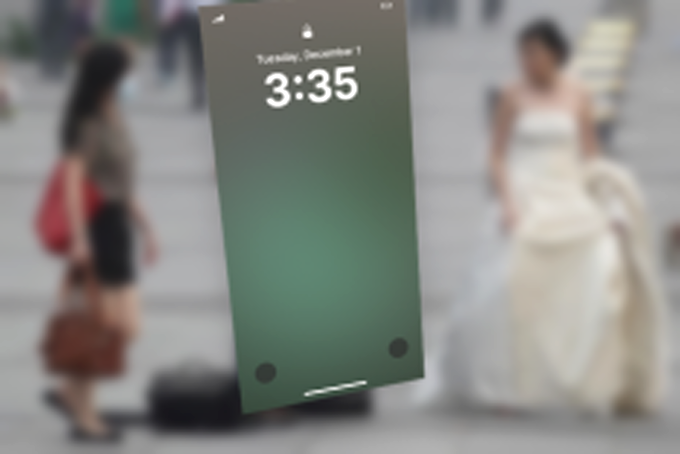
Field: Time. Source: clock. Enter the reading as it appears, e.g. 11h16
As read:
3h35
